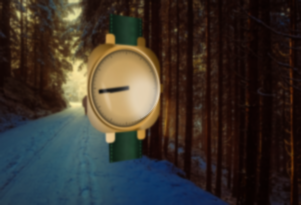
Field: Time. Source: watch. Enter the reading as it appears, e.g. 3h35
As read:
8h44
